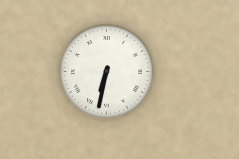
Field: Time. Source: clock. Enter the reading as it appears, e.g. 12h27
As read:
6h32
